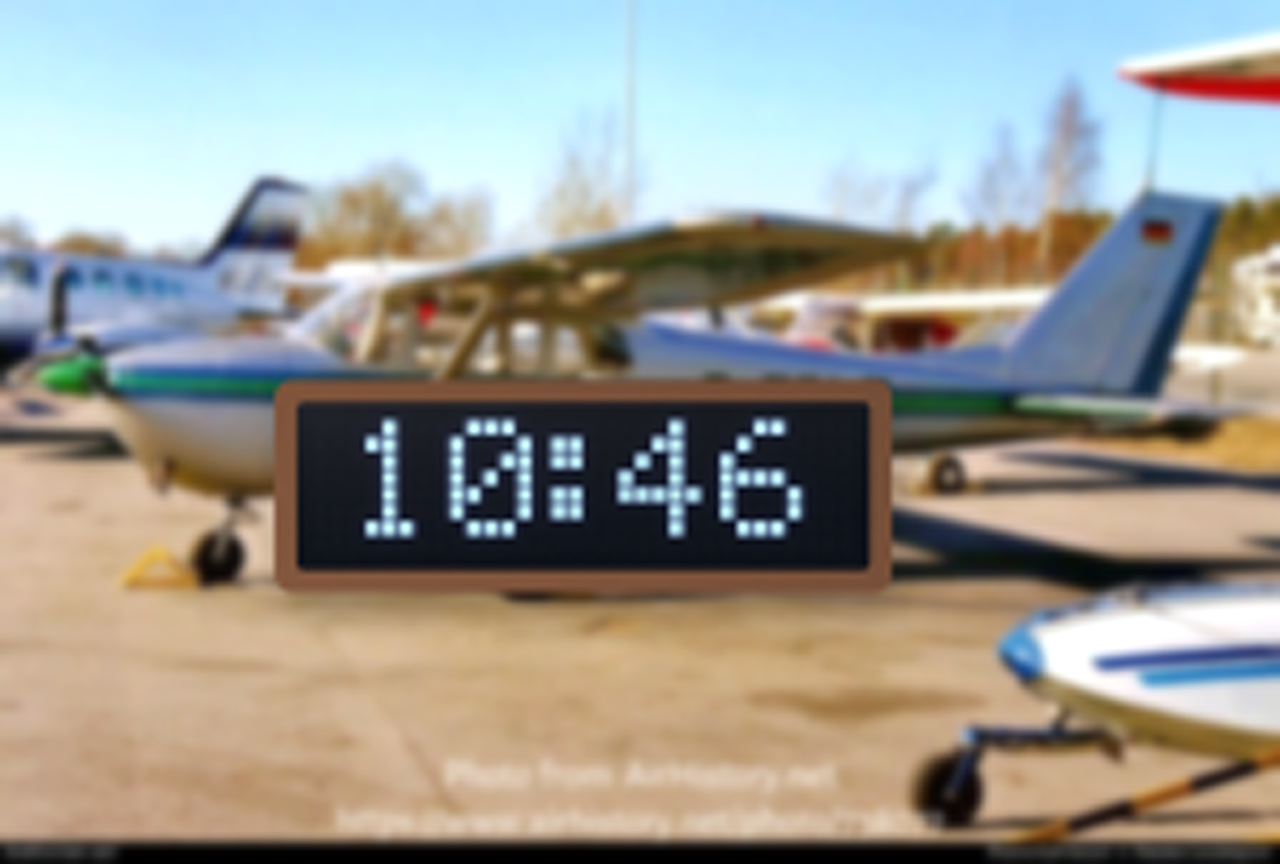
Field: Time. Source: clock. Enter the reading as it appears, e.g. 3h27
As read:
10h46
